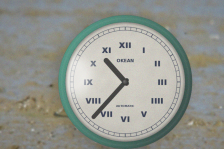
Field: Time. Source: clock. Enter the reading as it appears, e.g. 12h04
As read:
10h37
